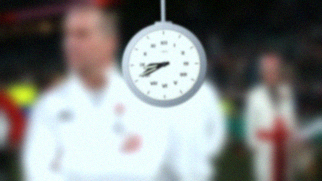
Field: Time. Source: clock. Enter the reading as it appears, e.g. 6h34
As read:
8h41
